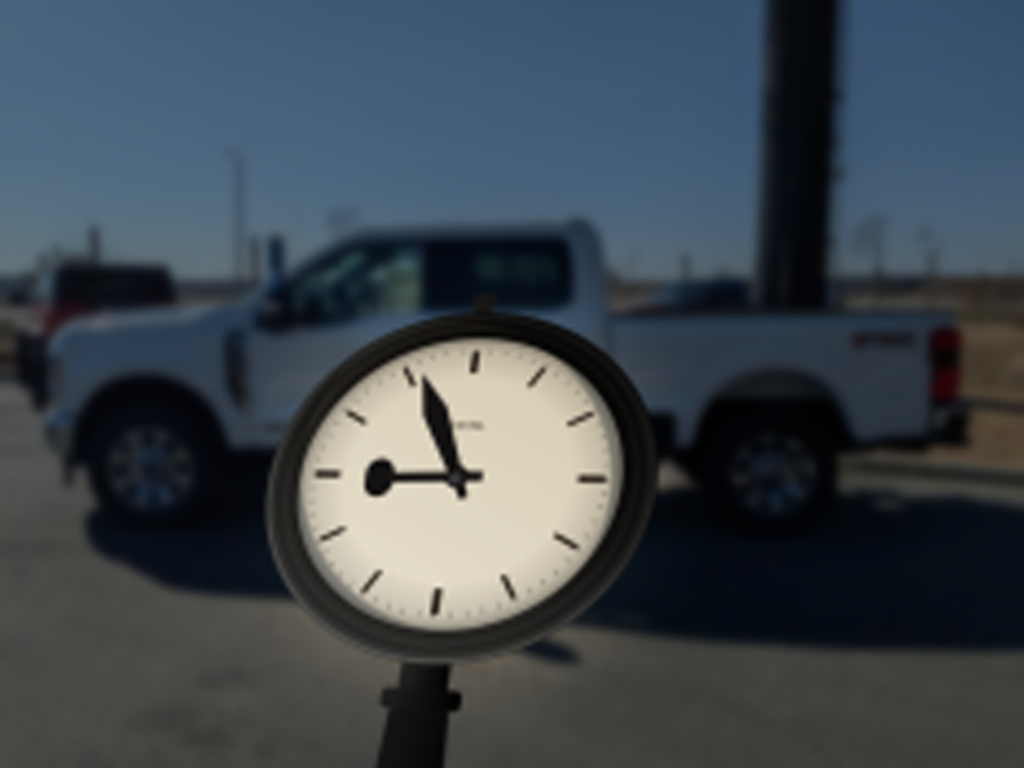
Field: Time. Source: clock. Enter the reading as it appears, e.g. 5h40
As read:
8h56
